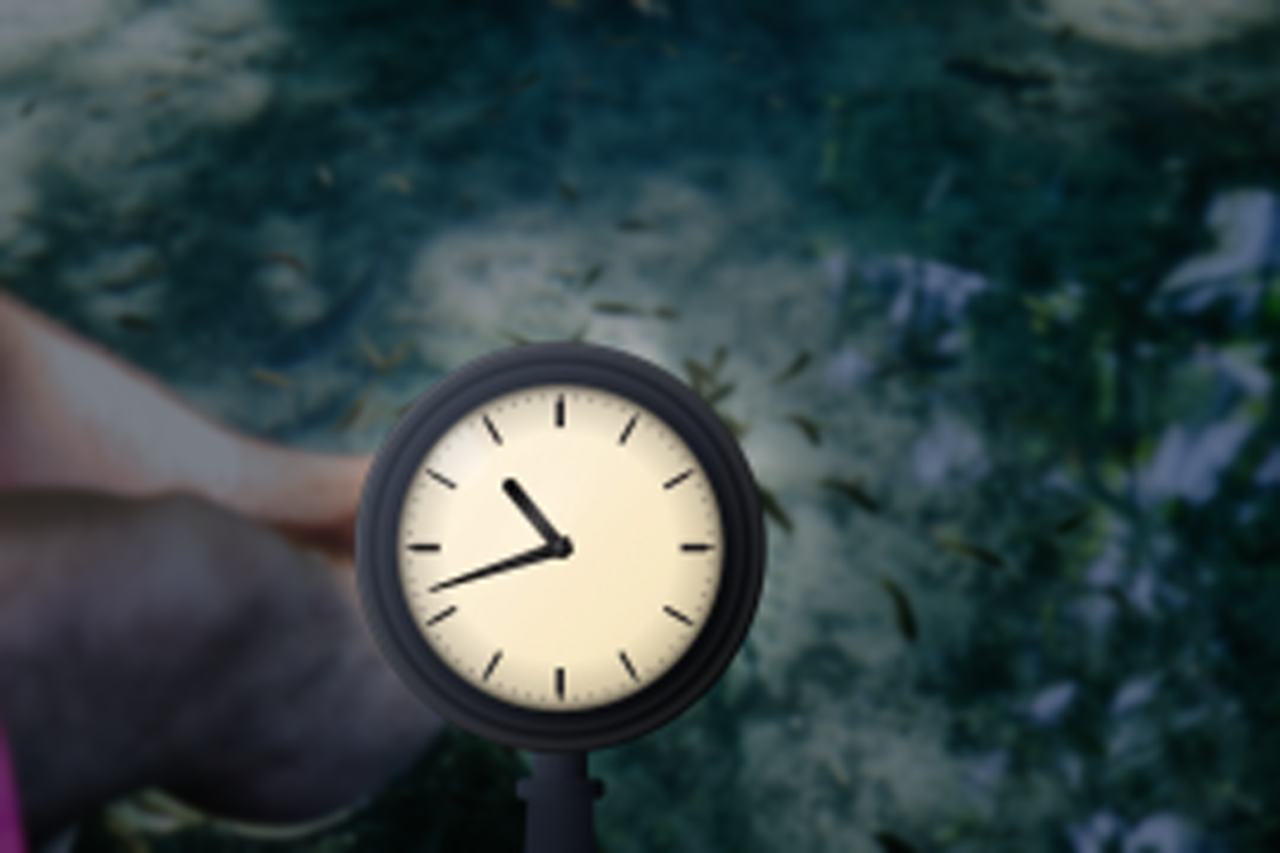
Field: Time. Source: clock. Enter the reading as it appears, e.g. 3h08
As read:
10h42
